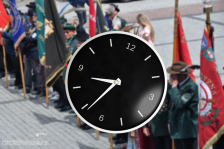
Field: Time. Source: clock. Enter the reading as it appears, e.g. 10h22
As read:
8h34
